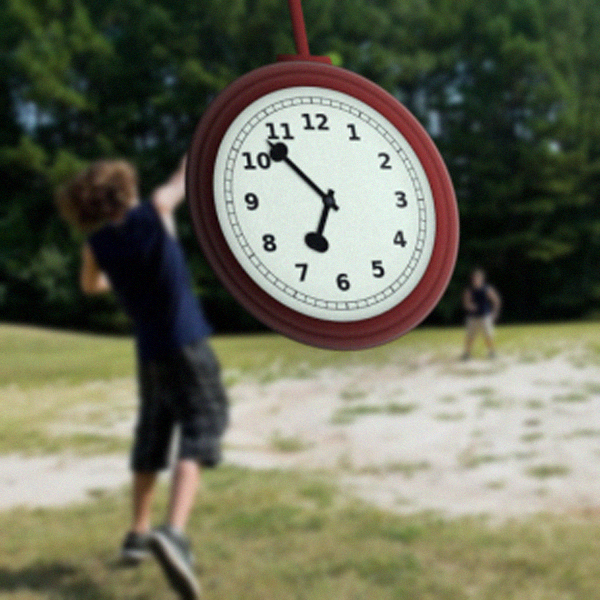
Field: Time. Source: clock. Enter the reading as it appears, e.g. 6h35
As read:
6h53
